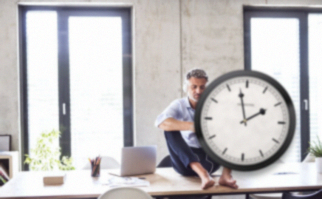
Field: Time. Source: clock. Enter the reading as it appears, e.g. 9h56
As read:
1h58
